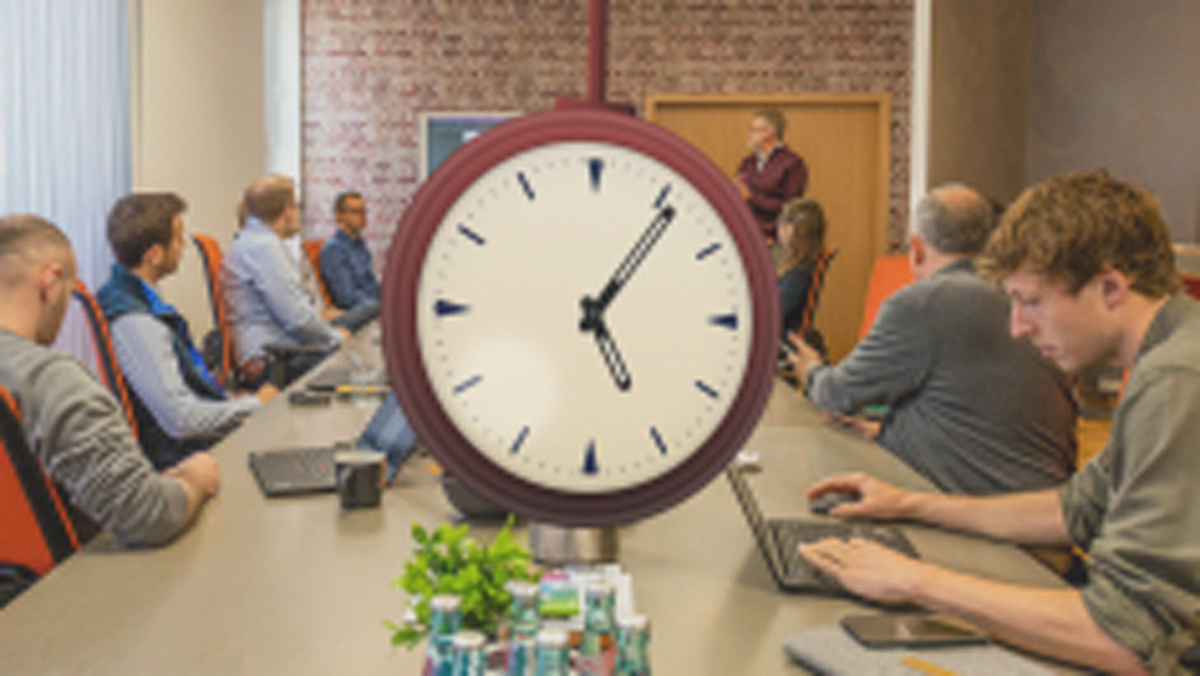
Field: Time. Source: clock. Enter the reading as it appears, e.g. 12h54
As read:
5h06
